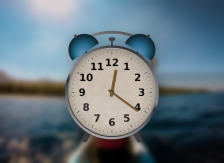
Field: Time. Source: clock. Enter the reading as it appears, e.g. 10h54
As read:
12h21
